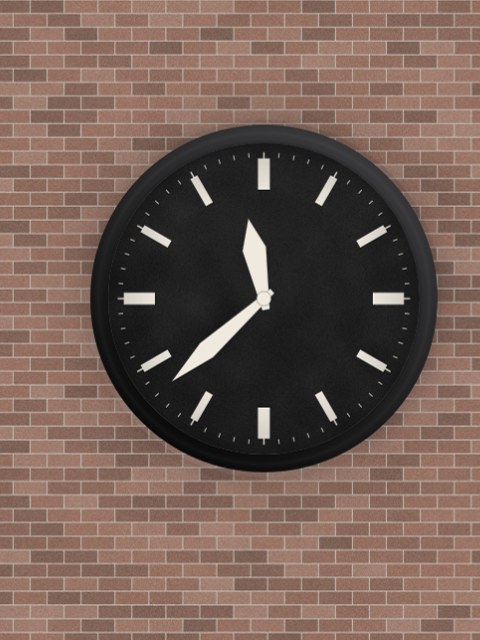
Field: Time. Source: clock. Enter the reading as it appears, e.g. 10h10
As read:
11h38
